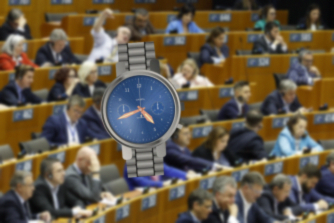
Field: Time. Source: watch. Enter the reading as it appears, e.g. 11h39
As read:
4h42
